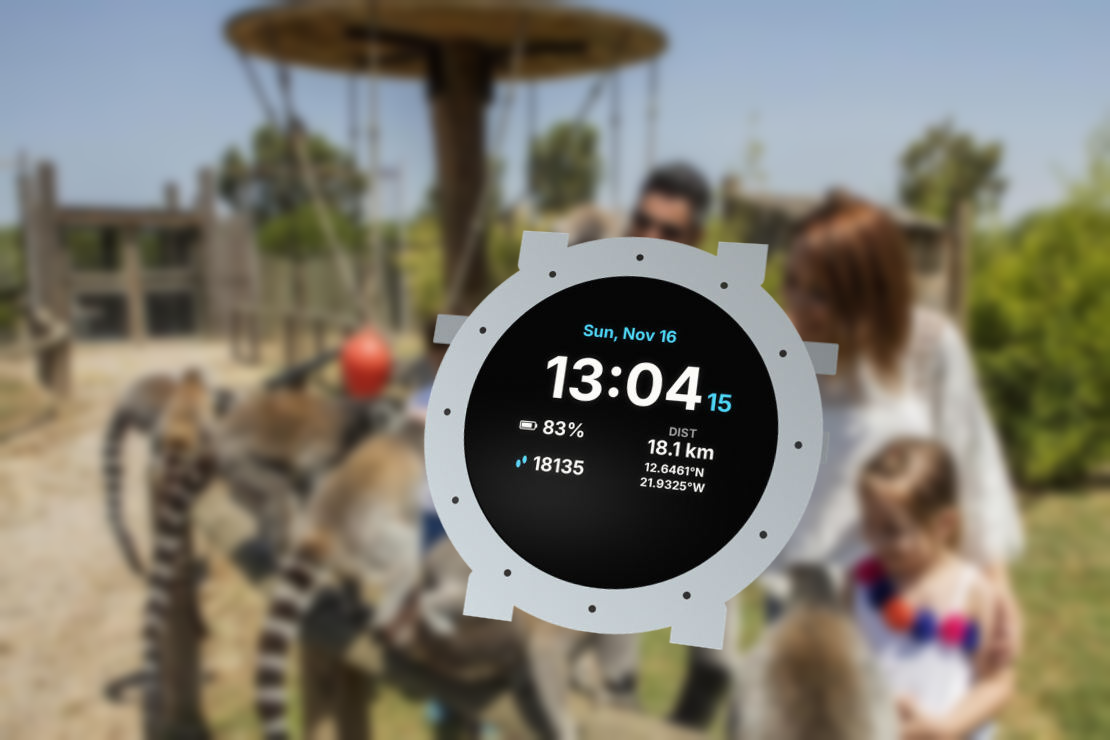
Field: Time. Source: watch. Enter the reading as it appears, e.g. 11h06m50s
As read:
13h04m15s
